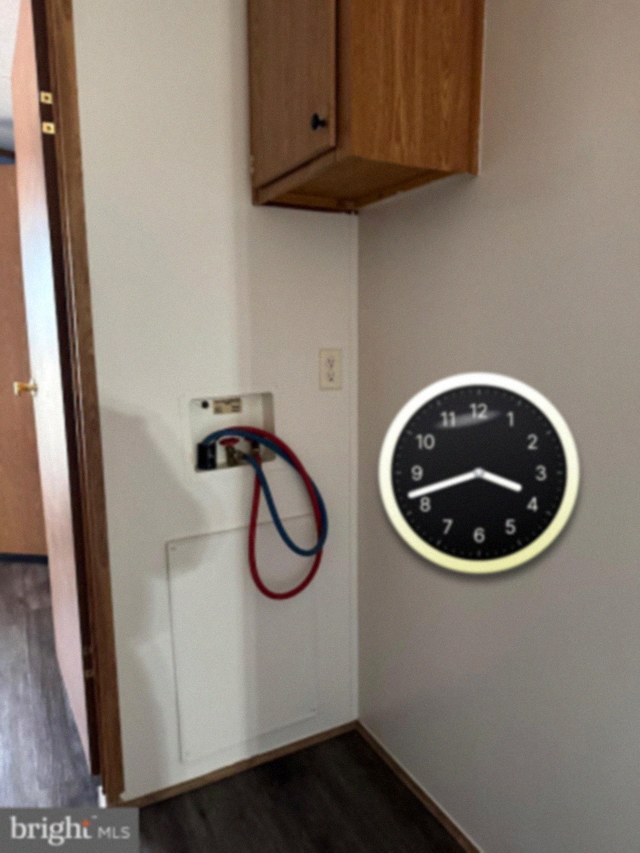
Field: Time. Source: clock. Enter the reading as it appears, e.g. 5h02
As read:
3h42
